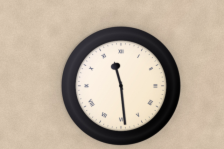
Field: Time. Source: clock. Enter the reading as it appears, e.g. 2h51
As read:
11h29
